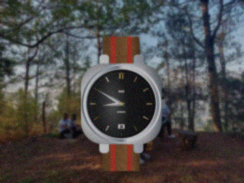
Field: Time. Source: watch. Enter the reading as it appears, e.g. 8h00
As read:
8h50
